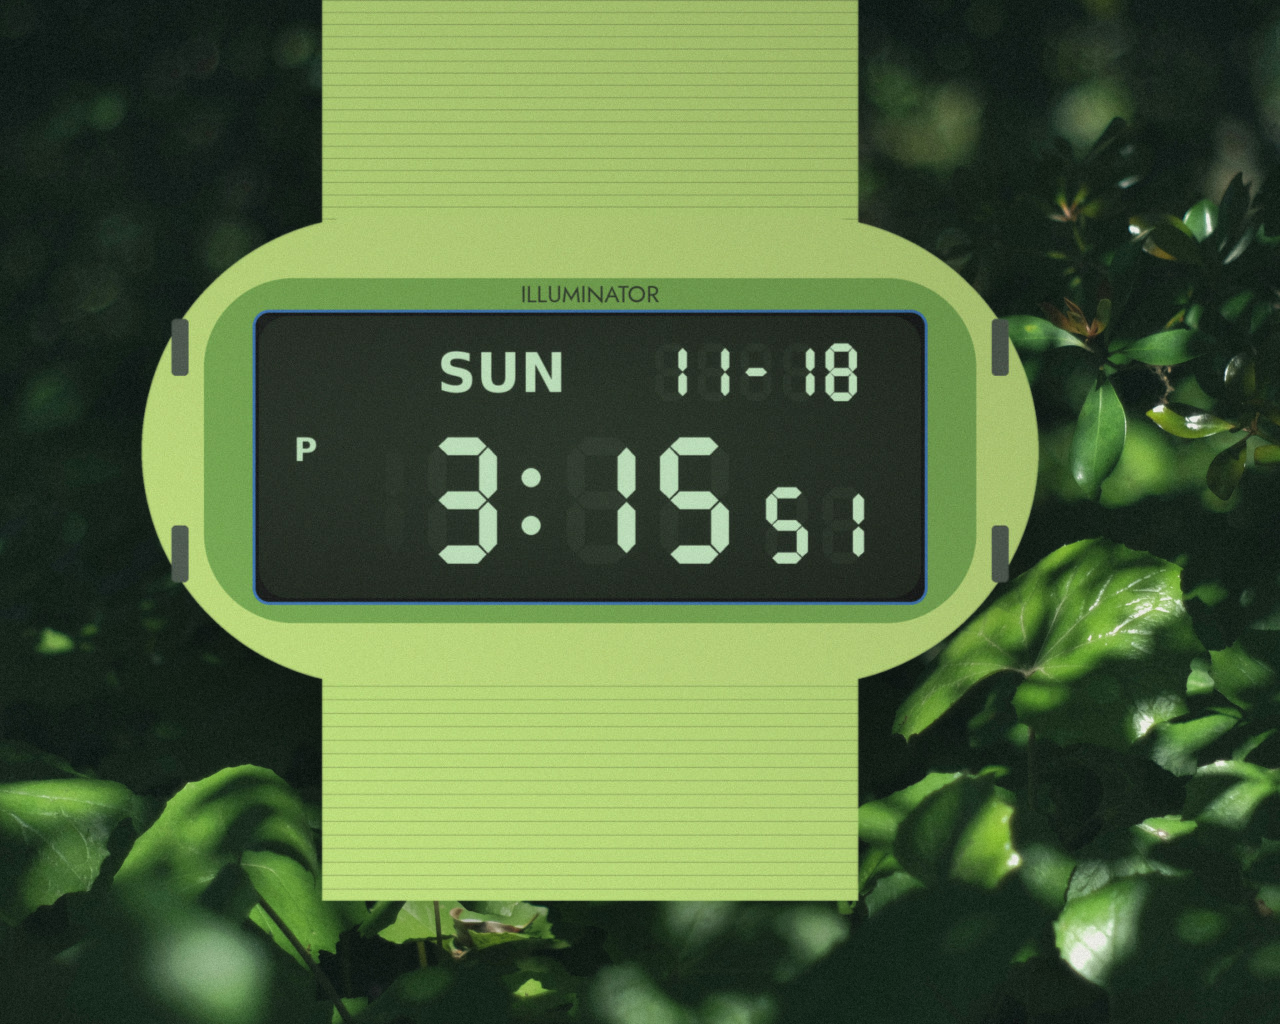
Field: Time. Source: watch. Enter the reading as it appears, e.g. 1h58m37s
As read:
3h15m51s
